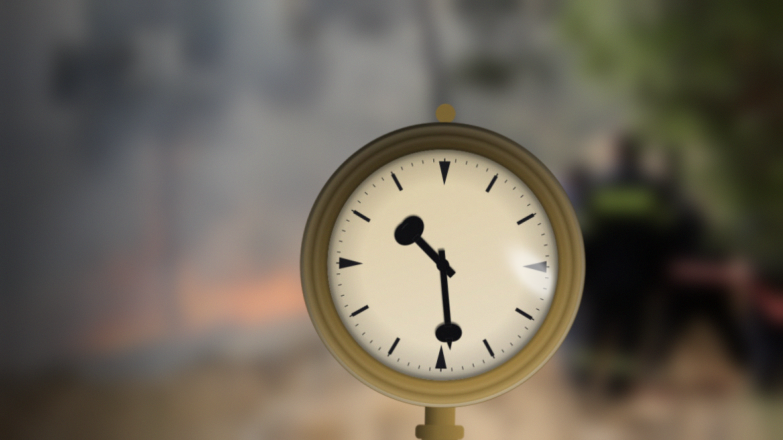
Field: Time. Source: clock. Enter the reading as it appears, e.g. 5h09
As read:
10h29
